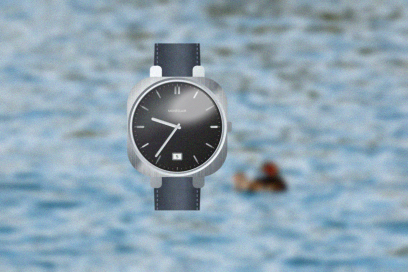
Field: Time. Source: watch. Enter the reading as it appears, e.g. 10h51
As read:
9h36
